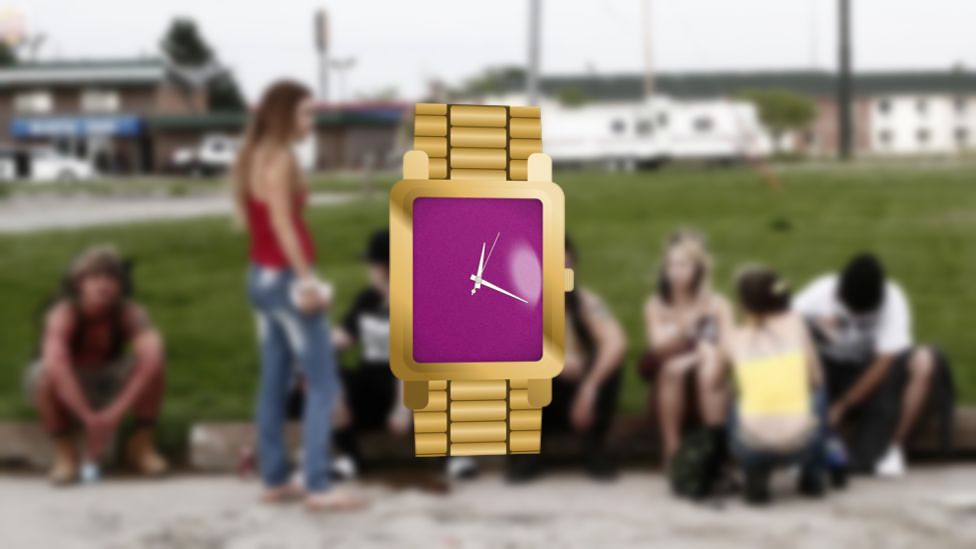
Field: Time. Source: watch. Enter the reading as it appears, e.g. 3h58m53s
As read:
12h19m04s
